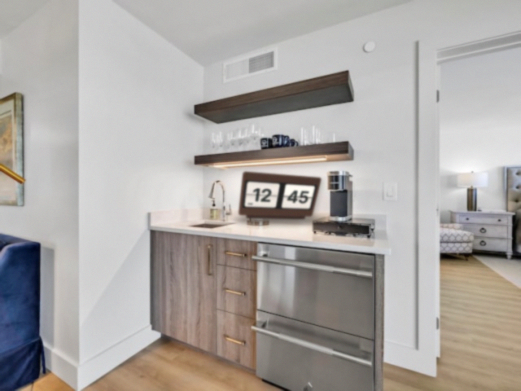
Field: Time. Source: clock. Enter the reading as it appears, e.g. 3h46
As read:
12h45
